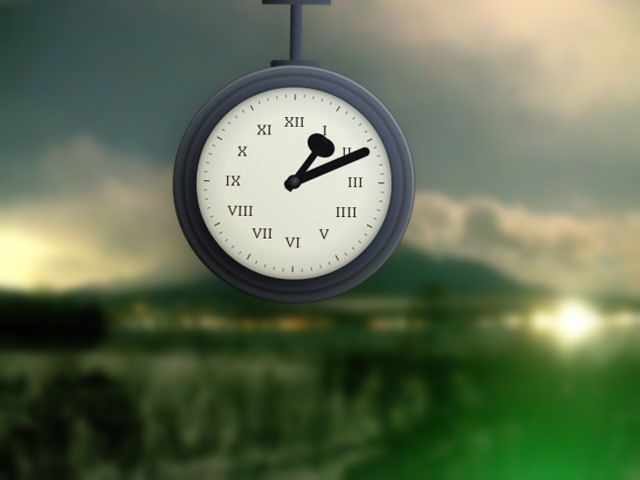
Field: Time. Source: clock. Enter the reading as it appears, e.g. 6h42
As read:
1h11
